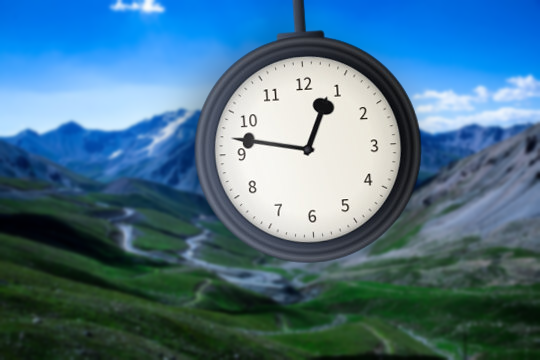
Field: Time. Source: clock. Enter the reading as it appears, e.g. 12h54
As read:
12h47
